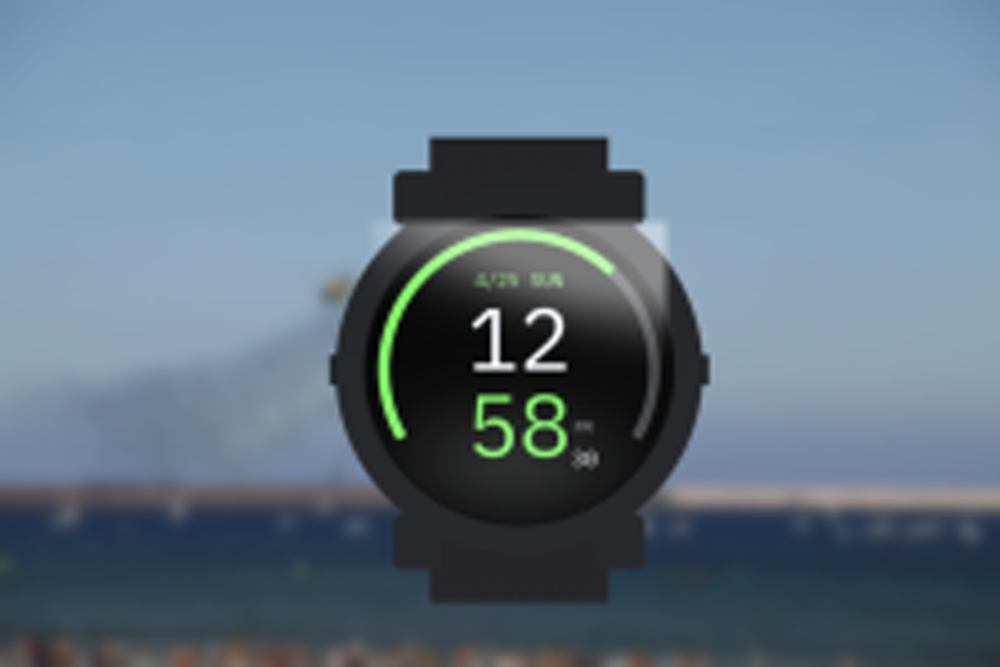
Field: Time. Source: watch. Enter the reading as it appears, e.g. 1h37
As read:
12h58
